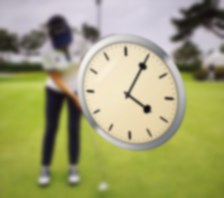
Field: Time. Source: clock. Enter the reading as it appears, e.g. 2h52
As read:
4h05
